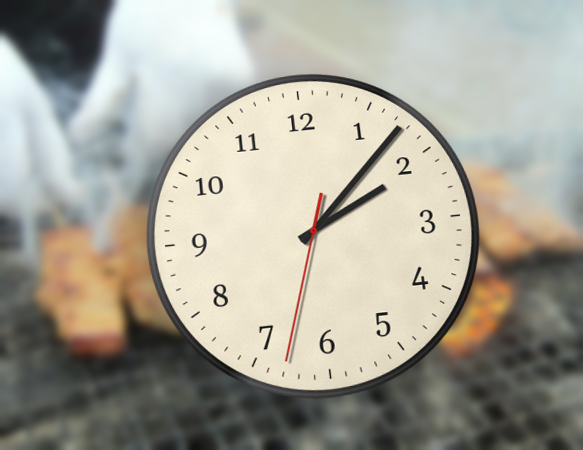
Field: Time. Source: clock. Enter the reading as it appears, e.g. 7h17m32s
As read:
2h07m33s
